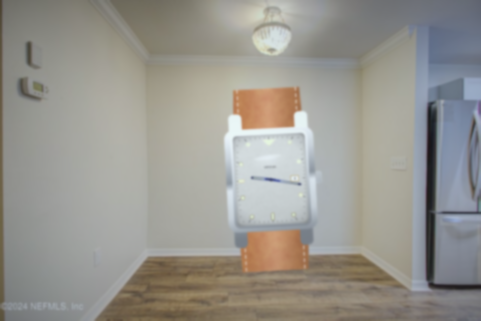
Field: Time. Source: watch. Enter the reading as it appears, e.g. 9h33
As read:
9h17
